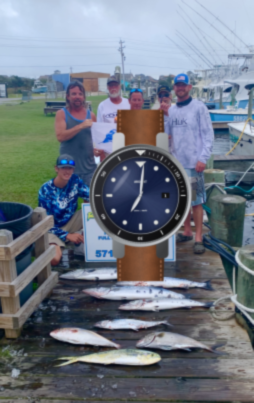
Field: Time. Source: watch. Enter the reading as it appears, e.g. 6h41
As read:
7h01
